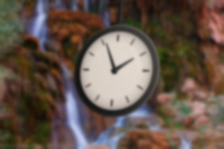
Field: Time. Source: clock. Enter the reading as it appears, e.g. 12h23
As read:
1h56
